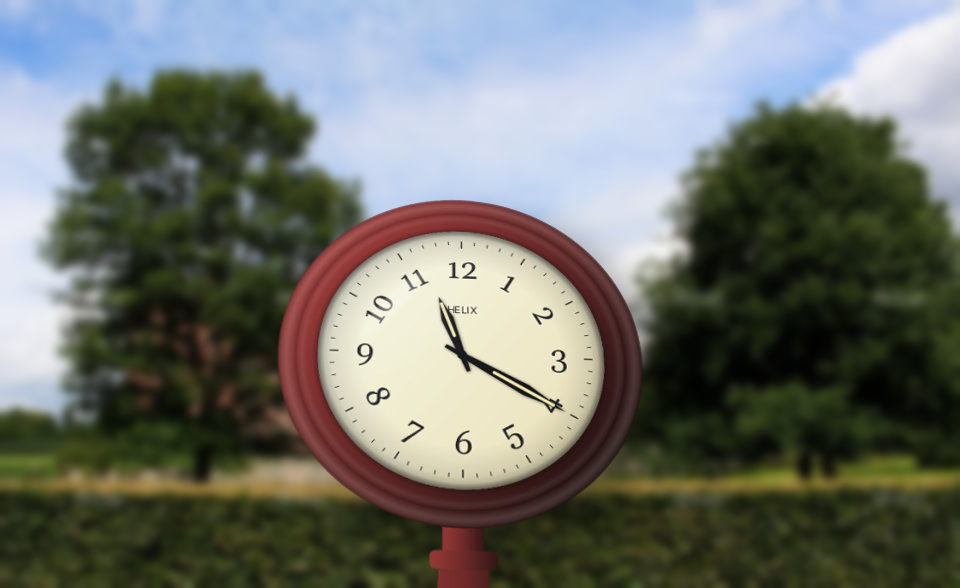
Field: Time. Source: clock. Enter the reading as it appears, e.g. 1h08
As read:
11h20
